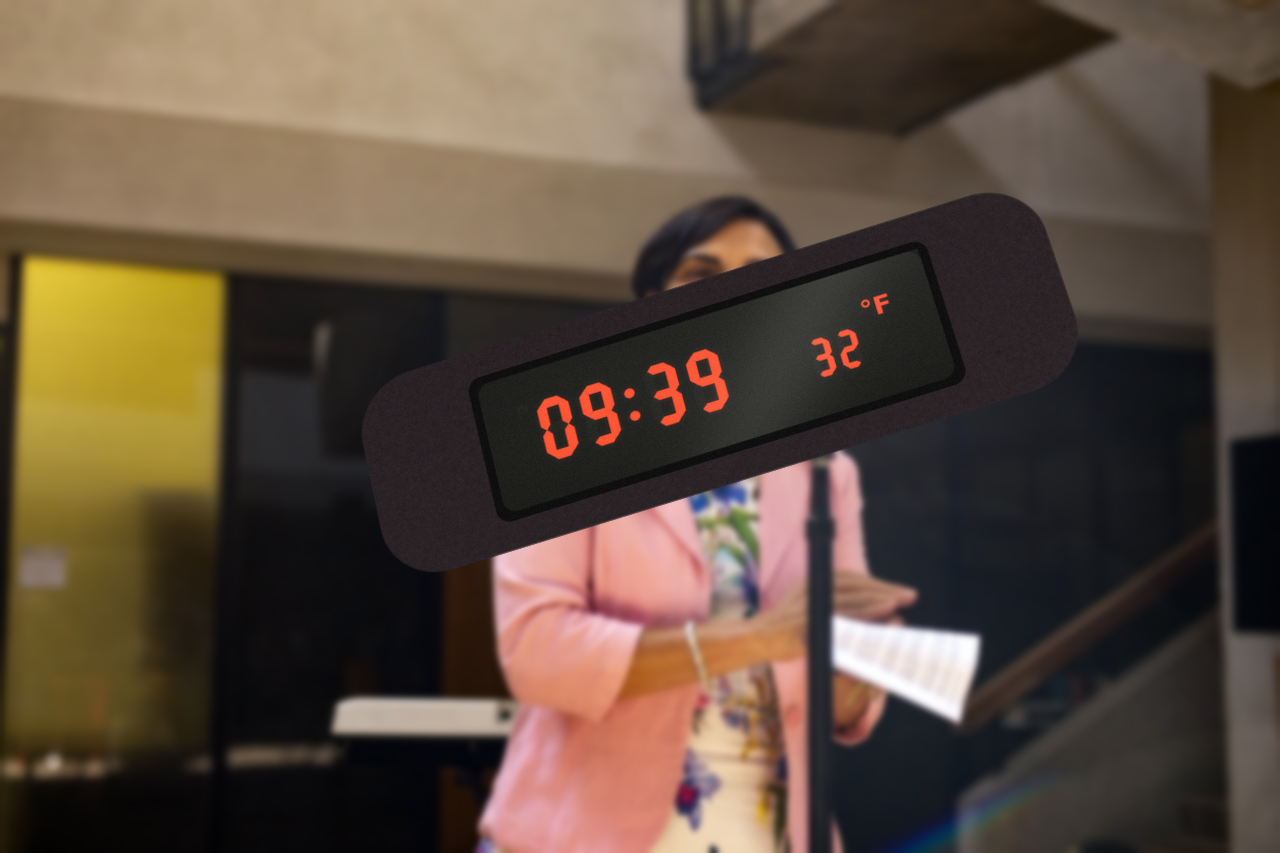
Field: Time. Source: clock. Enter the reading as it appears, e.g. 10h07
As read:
9h39
